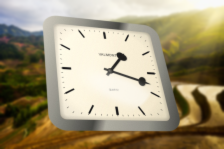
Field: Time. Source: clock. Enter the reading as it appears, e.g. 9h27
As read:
1h18
